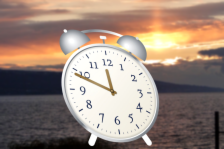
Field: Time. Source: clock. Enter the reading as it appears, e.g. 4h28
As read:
11h49
